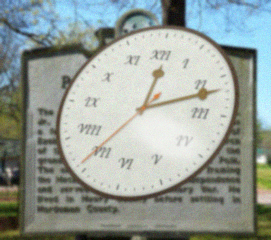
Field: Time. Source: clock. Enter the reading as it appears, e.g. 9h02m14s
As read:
12h11m36s
